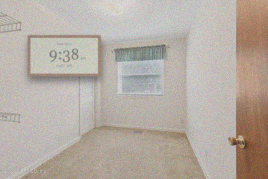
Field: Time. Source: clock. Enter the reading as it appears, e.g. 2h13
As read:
9h38
